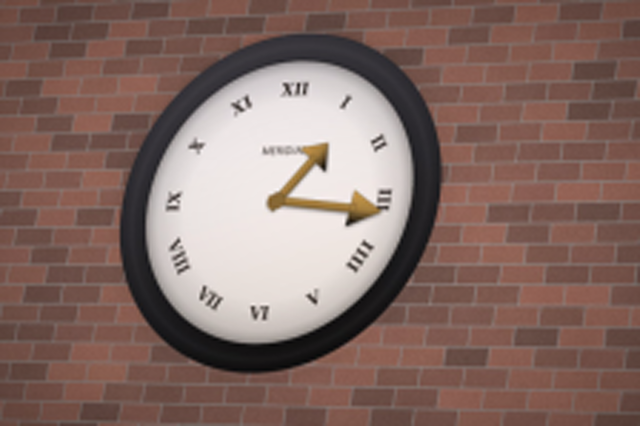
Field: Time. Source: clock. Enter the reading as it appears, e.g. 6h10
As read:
1h16
